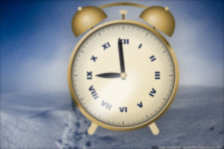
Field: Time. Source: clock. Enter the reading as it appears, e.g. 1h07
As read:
8h59
